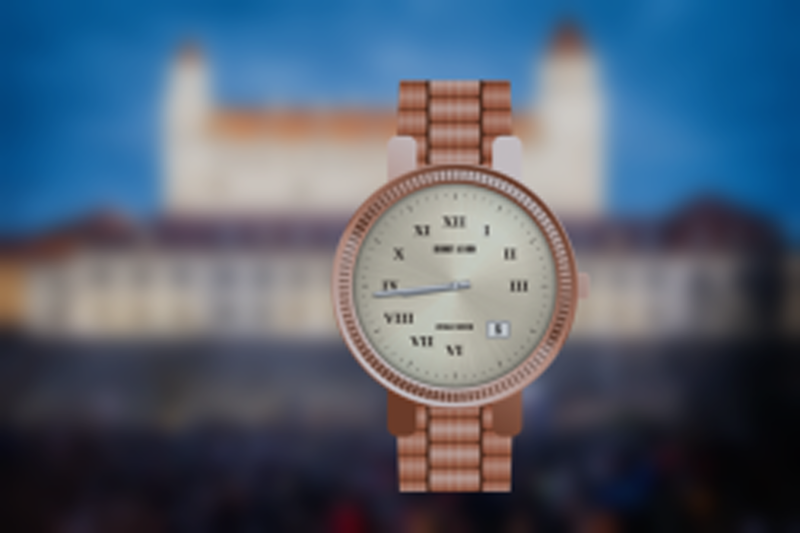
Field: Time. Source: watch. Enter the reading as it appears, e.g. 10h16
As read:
8h44
